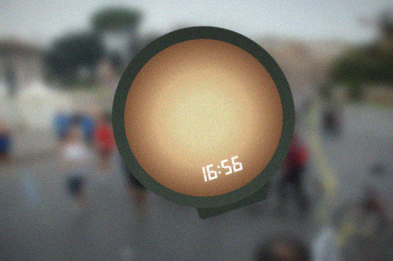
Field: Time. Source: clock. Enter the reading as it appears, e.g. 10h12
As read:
16h56
